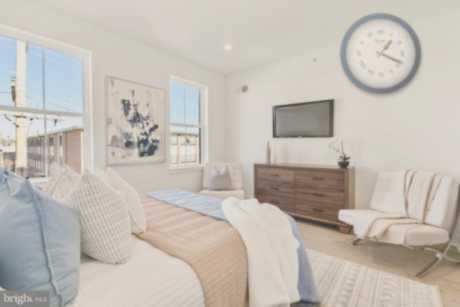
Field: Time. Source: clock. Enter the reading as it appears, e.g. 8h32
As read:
1h19
